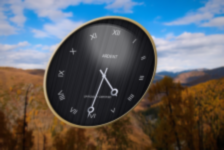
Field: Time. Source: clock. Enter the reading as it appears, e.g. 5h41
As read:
4h31
